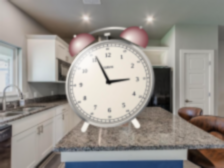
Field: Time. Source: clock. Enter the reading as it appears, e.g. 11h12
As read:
2h56
